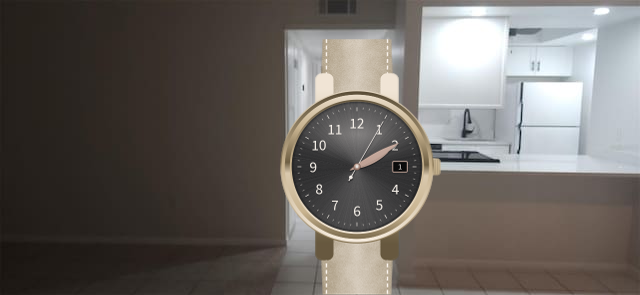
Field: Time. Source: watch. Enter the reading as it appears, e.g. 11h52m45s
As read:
2h10m05s
